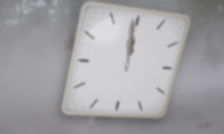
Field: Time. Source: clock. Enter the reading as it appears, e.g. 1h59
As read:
11h59
